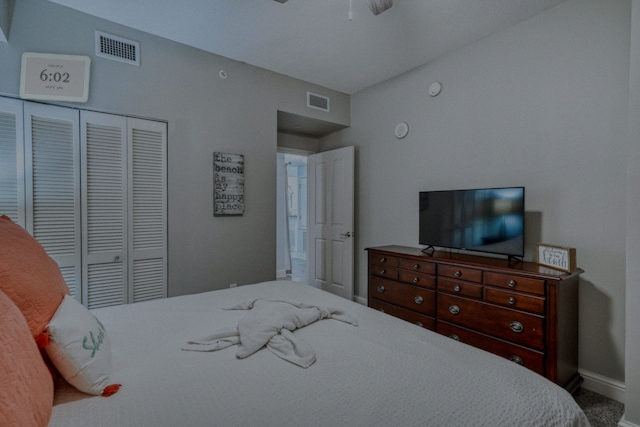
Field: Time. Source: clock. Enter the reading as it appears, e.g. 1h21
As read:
6h02
